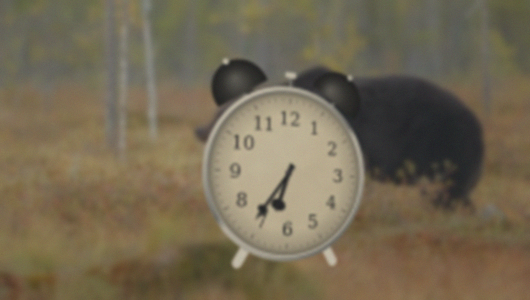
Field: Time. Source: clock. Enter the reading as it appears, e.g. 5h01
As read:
6h36
